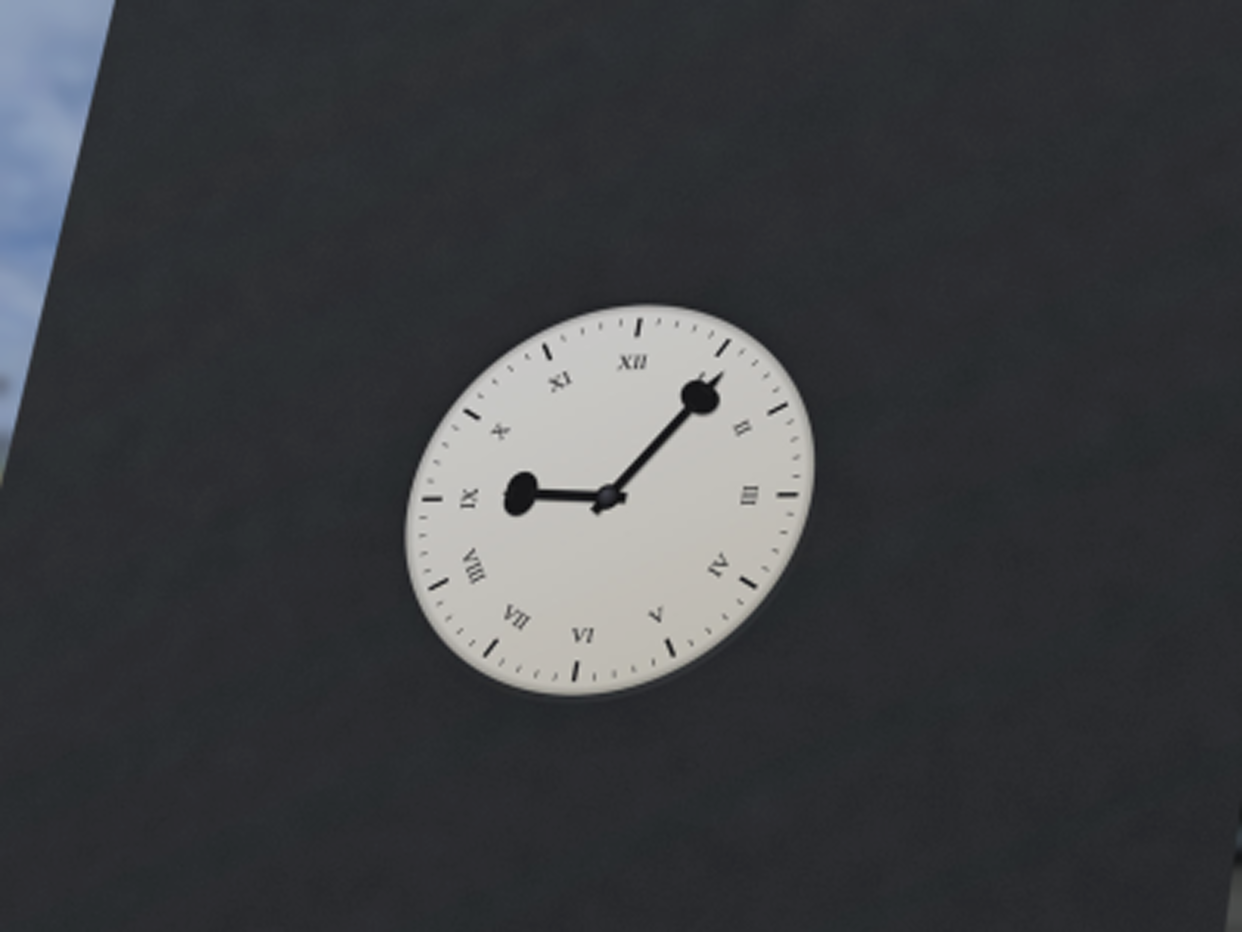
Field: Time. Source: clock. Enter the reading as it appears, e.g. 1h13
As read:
9h06
